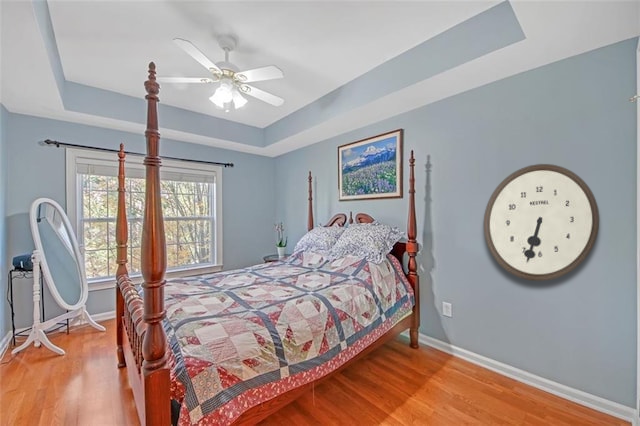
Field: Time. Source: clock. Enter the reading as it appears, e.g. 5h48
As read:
6h33
